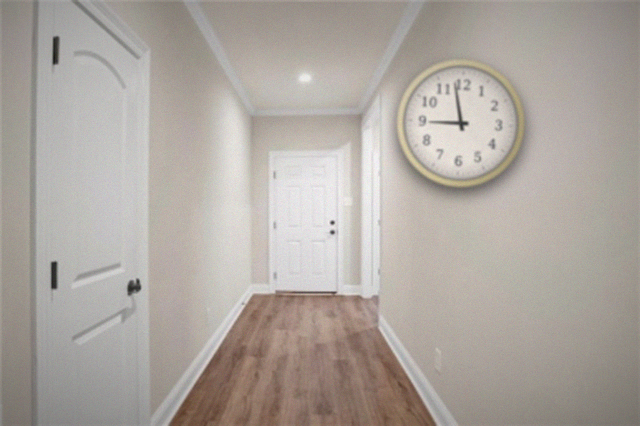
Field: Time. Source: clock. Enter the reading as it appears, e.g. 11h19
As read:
8h58
